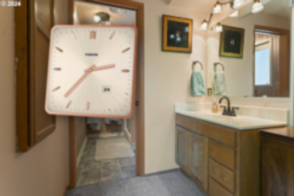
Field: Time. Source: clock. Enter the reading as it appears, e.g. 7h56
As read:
2h37
